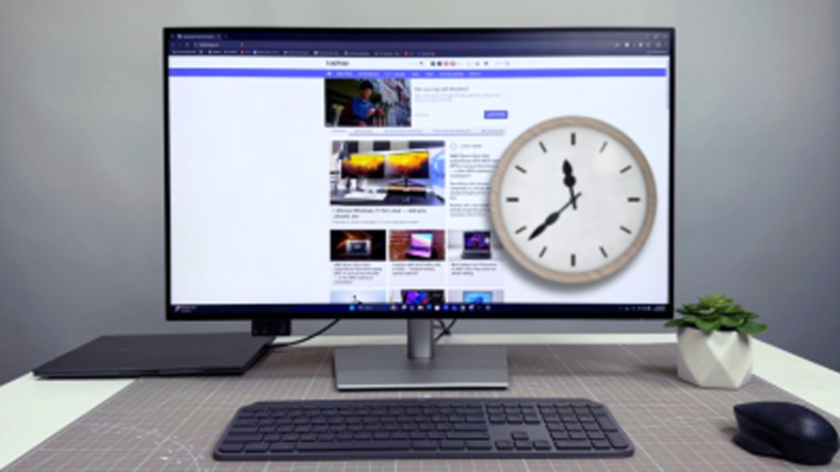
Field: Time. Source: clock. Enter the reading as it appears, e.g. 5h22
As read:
11h38
